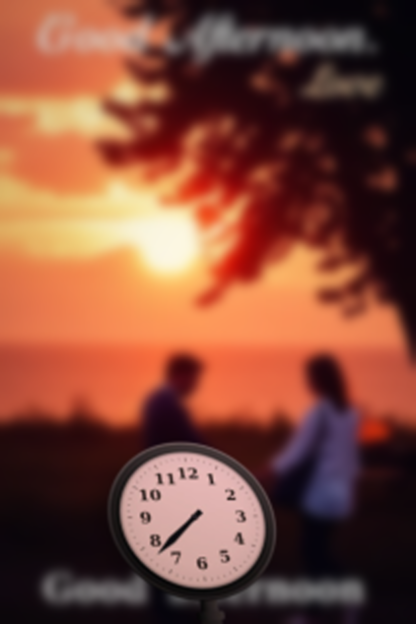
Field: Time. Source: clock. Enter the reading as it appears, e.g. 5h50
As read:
7h38
